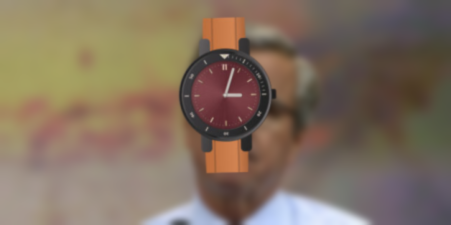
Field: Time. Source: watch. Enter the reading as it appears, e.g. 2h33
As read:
3h03
